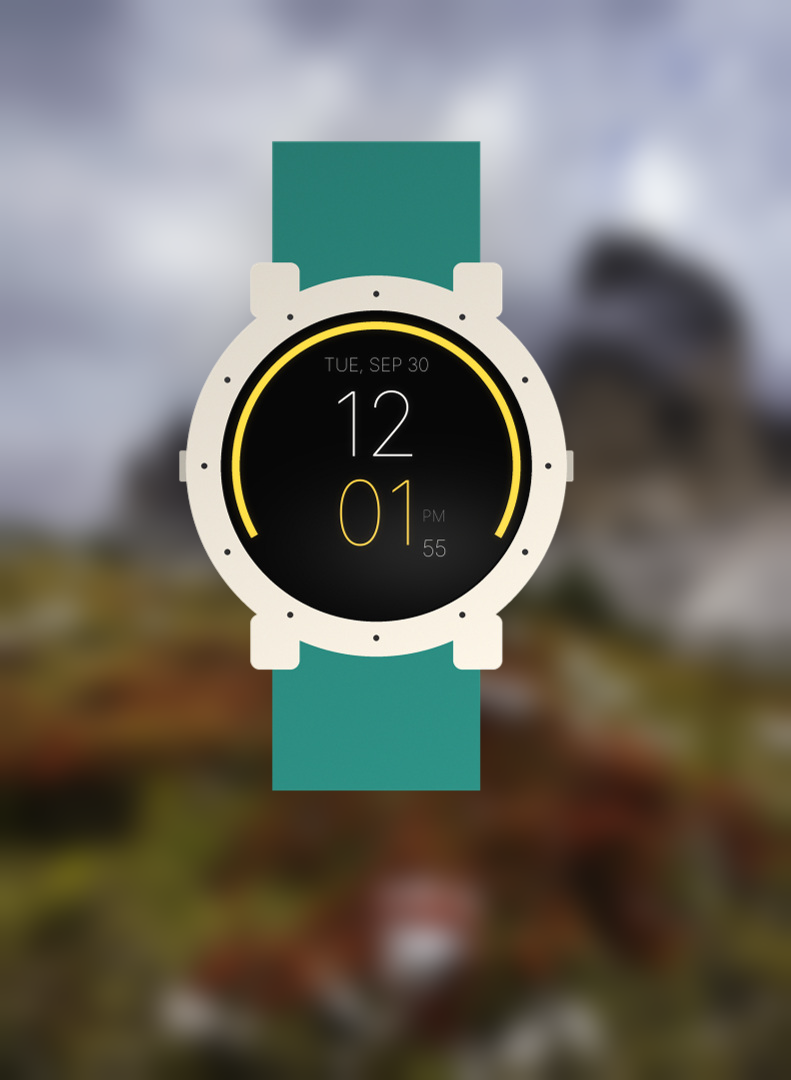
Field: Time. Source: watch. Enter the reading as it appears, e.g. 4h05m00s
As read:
12h01m55s
